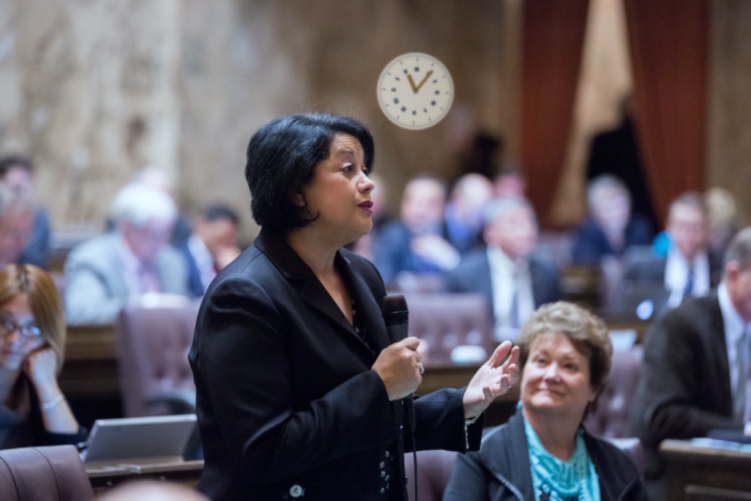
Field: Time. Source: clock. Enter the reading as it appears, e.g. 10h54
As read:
11h06
